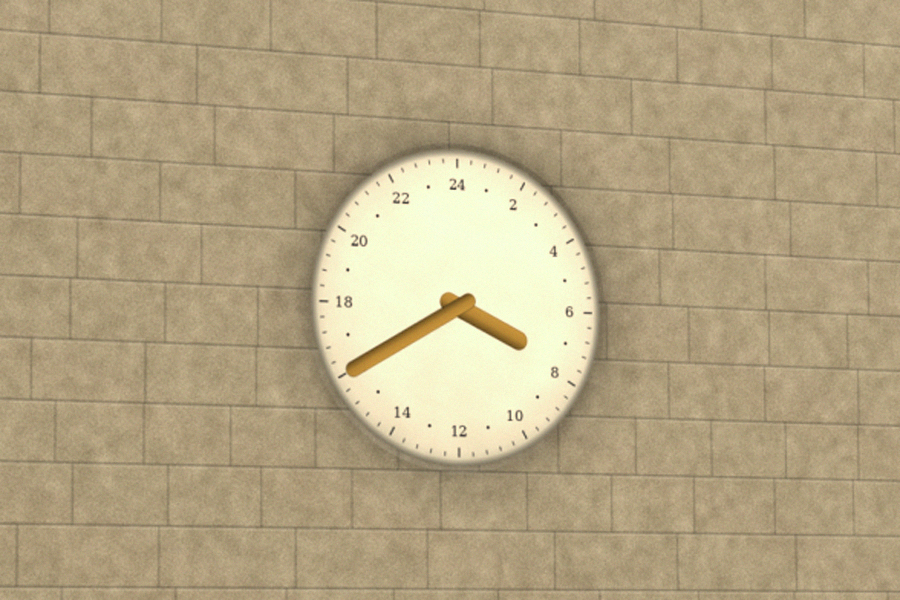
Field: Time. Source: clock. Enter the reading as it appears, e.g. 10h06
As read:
7h40
